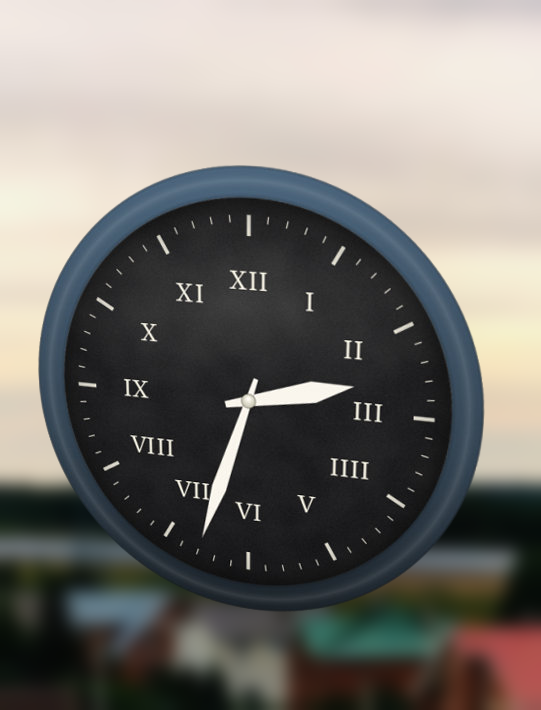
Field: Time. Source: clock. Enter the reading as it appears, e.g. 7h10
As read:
2h33
